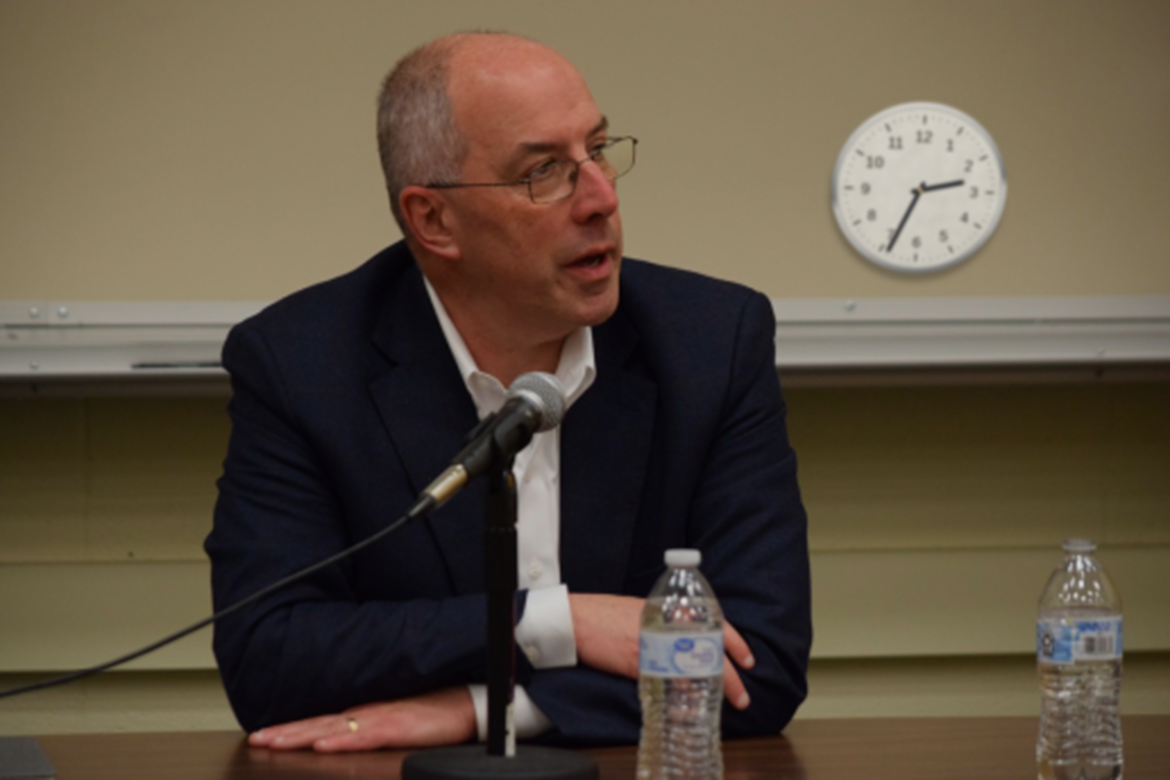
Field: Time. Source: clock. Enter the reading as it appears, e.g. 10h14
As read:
2h34
